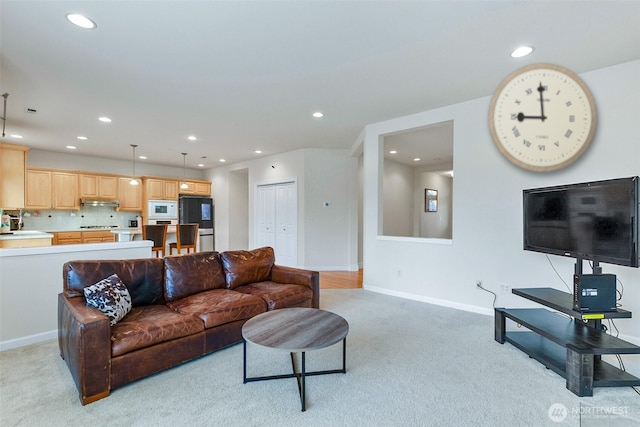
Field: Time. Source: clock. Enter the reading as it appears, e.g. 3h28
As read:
8h59
